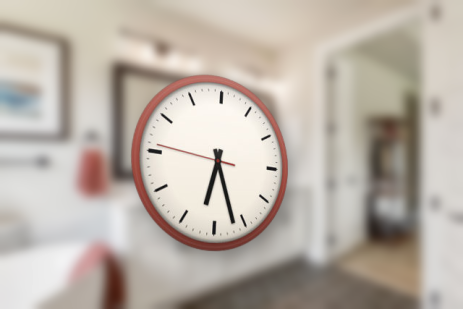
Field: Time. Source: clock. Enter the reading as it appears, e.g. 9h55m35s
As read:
6h26m46s
